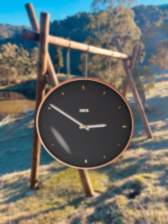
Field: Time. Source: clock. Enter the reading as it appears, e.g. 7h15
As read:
2h51
